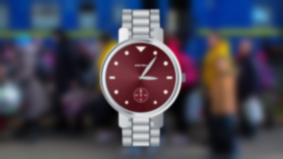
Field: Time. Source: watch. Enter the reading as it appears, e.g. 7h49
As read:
3h06
